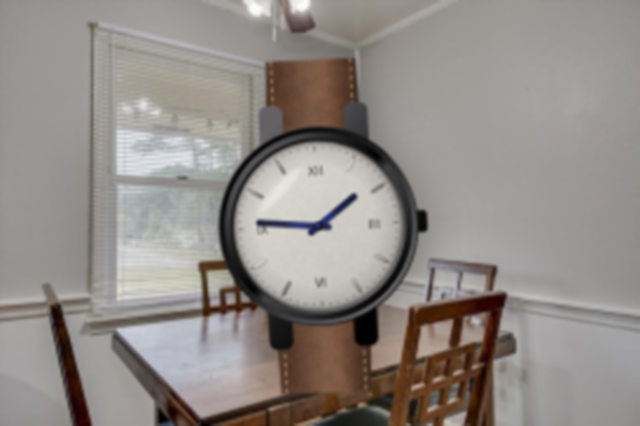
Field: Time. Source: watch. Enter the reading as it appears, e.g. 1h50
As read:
1h46
